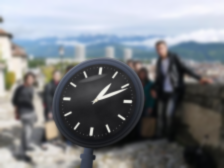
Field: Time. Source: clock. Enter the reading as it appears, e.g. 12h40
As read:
1h11
